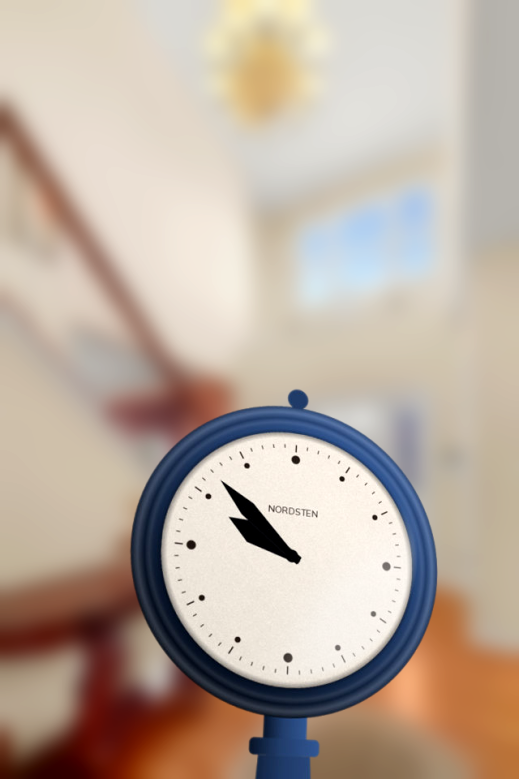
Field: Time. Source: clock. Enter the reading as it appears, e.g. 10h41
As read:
9h52
